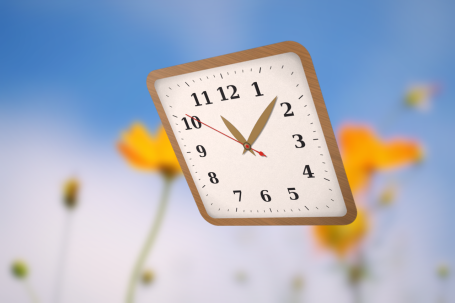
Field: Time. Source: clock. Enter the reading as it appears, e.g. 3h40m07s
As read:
11h07m51s
